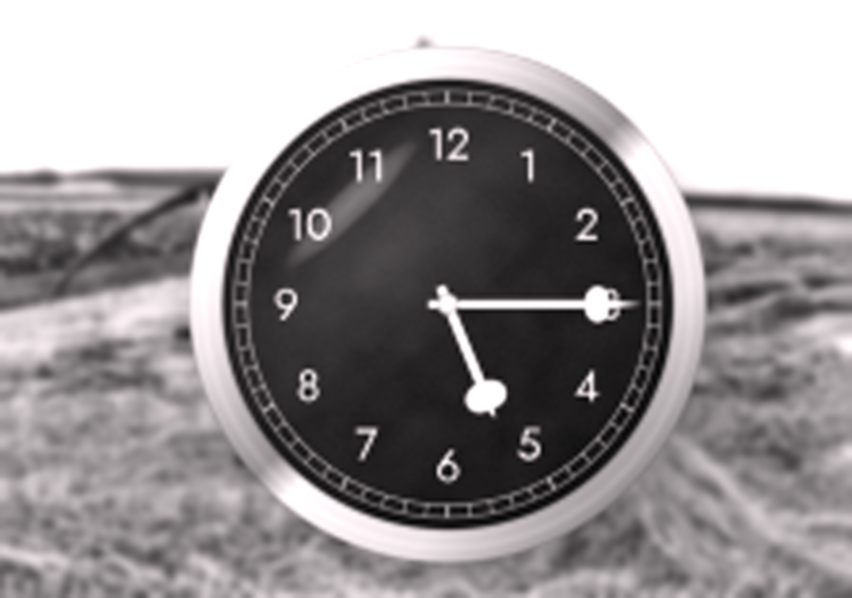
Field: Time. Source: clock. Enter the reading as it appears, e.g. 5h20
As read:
5h15
